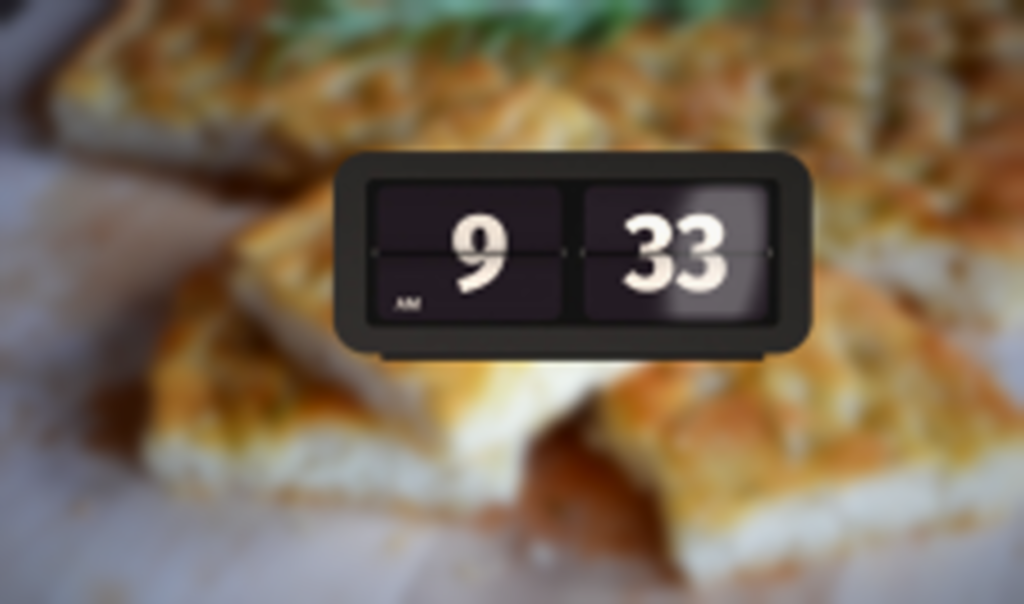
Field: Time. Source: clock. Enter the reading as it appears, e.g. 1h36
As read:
9h33
